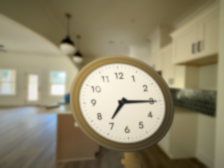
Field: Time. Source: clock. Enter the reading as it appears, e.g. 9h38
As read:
7h15
